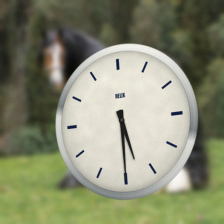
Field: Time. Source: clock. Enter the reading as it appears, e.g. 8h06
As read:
5h30
